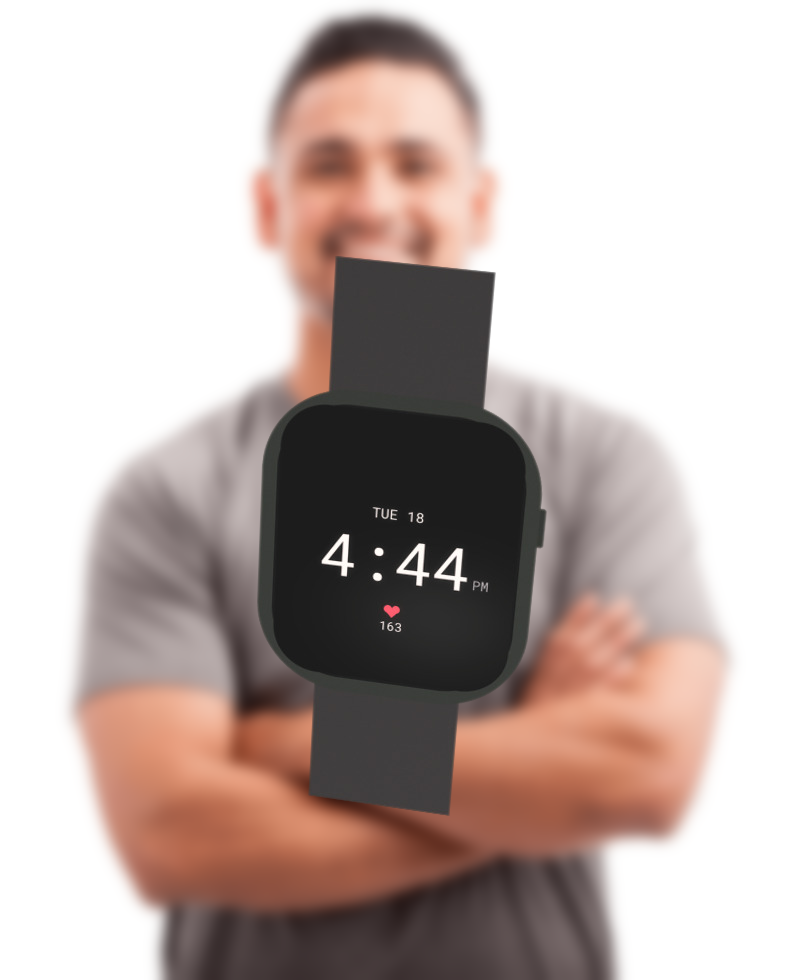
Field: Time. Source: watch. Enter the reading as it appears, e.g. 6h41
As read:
4h44
